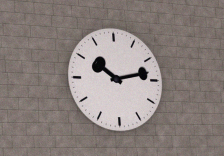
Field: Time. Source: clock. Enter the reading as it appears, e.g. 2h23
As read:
10h13
